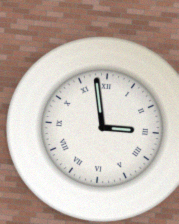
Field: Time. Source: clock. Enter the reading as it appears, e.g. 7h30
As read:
2h58
